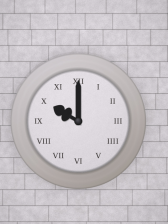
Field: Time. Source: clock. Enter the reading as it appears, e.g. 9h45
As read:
10h00
